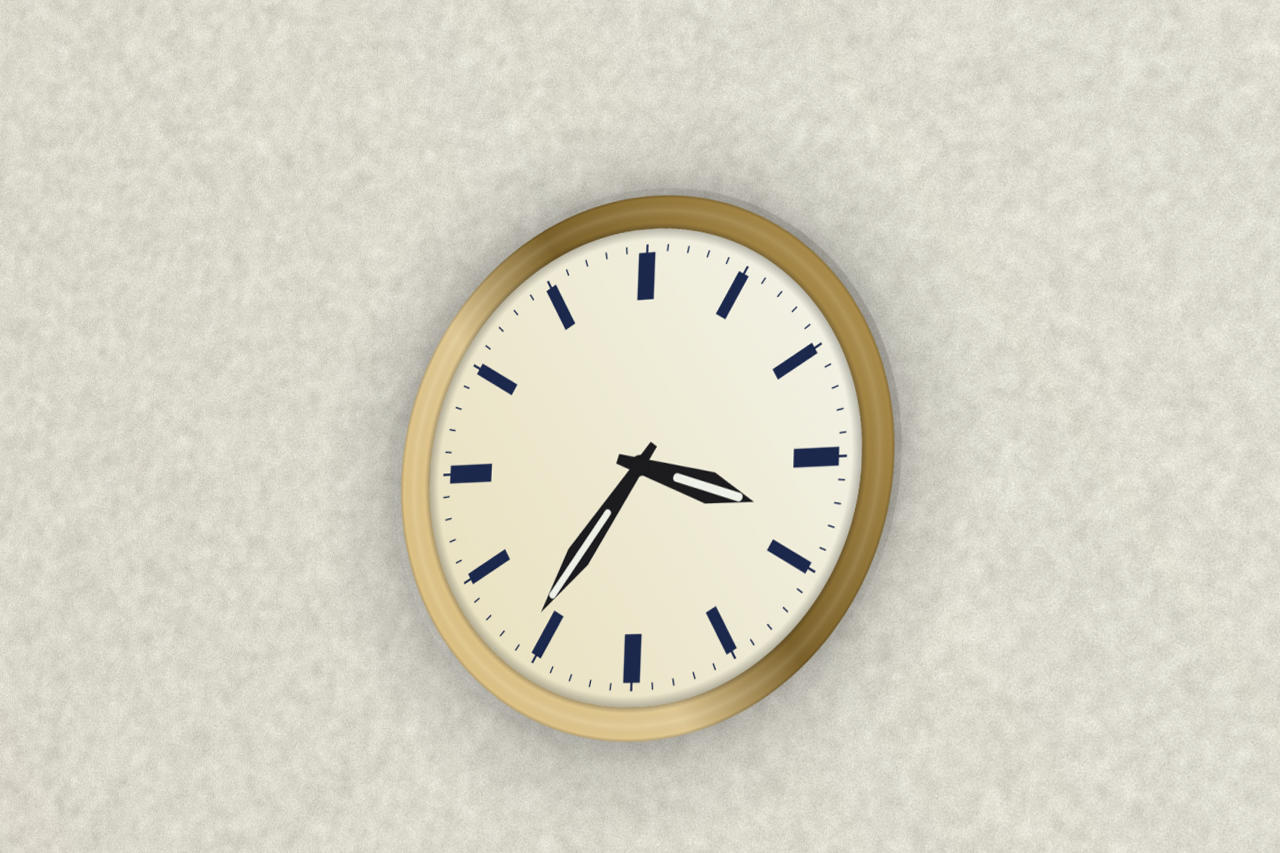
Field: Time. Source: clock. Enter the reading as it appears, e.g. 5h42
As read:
3h36
